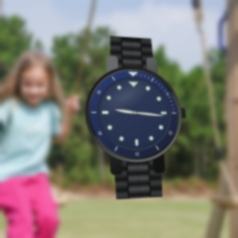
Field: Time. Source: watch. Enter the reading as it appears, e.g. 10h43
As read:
9h16
